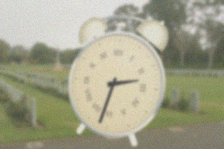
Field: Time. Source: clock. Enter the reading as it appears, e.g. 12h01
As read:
2h32
